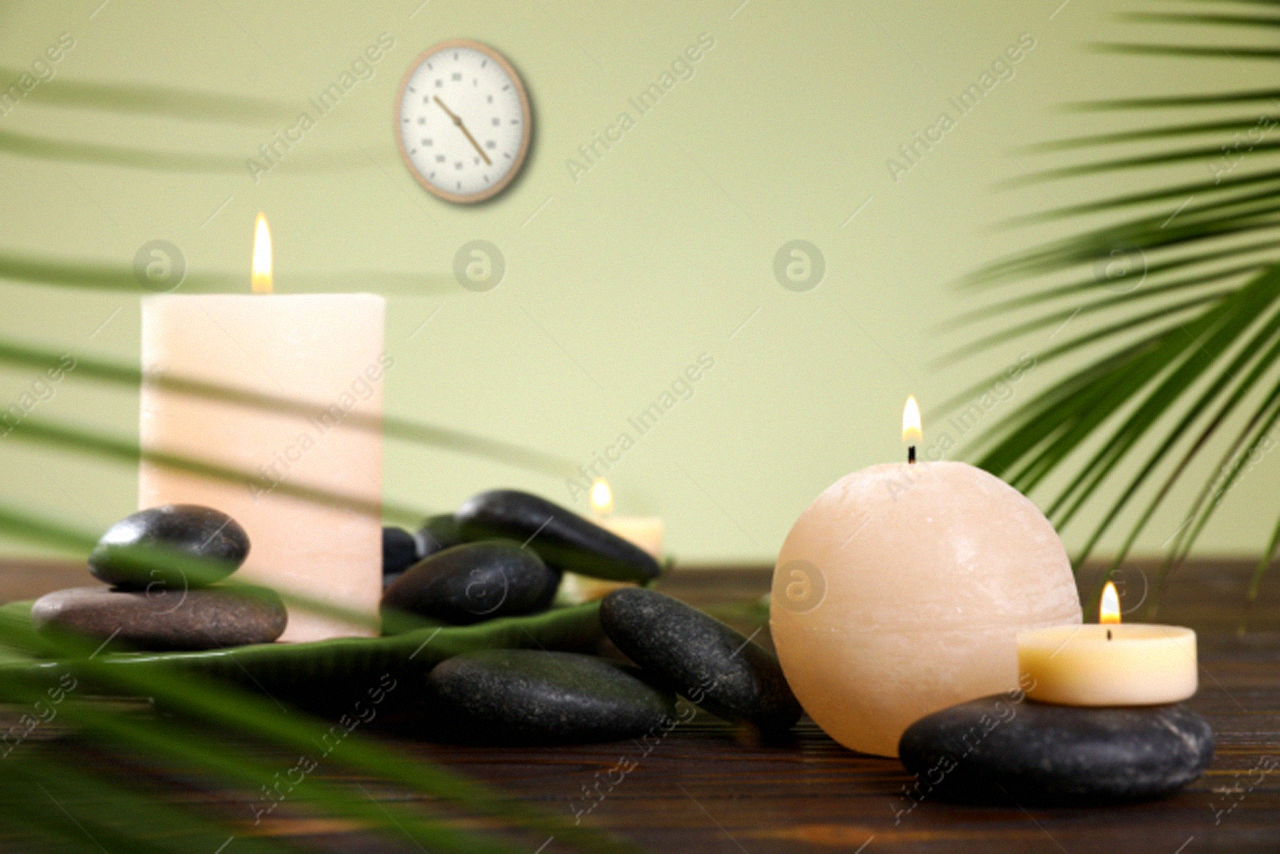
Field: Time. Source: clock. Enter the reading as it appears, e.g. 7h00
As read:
10h23
